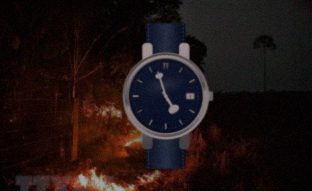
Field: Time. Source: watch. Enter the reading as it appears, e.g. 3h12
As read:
4h57
